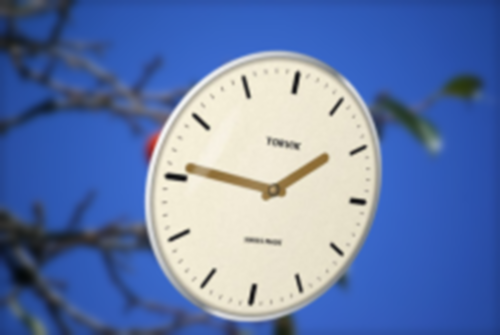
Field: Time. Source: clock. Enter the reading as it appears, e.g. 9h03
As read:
1h46
